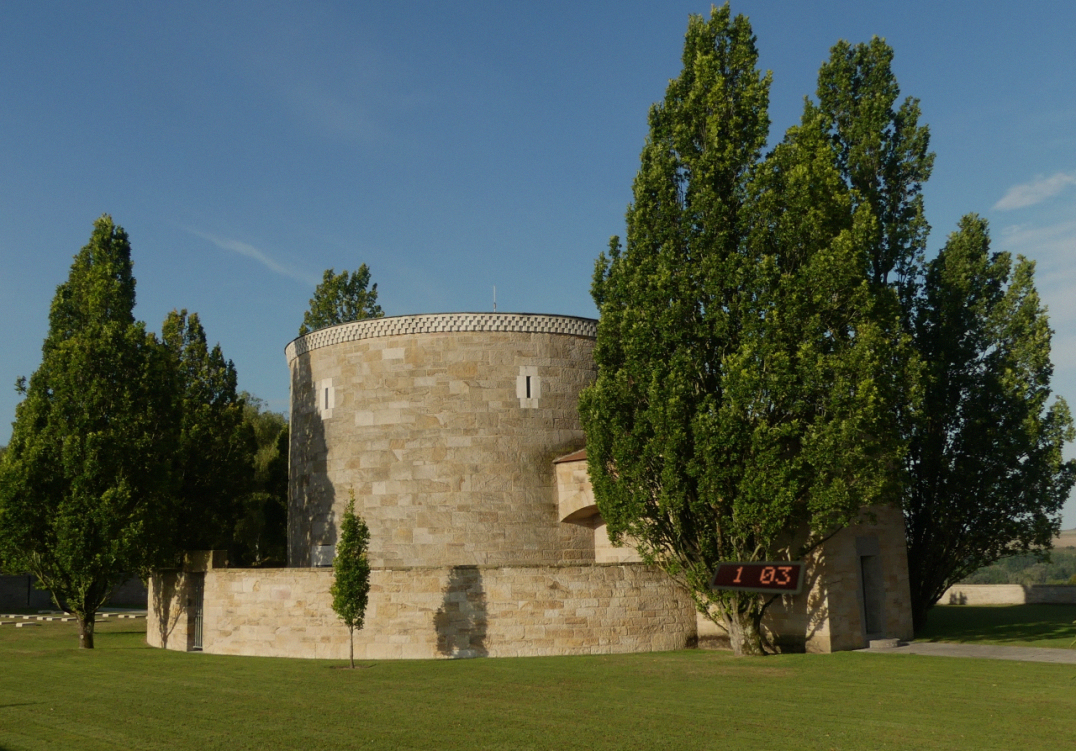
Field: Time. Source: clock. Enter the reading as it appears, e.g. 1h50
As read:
1h03
